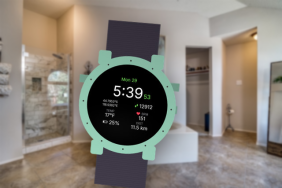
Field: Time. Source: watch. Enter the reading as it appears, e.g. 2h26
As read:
5h39
